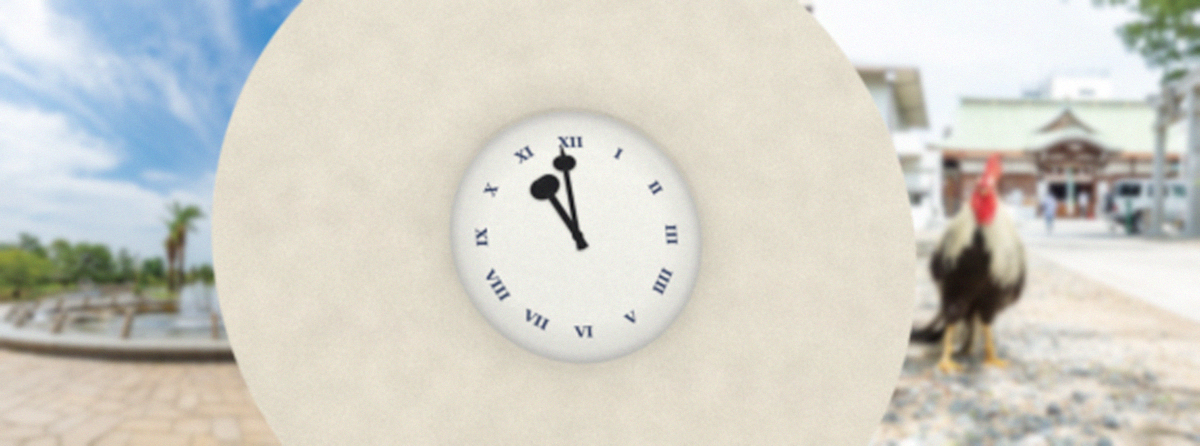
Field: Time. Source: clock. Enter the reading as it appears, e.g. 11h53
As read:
10h59
